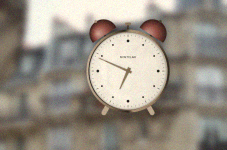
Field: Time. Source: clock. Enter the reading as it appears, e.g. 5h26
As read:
6h49
